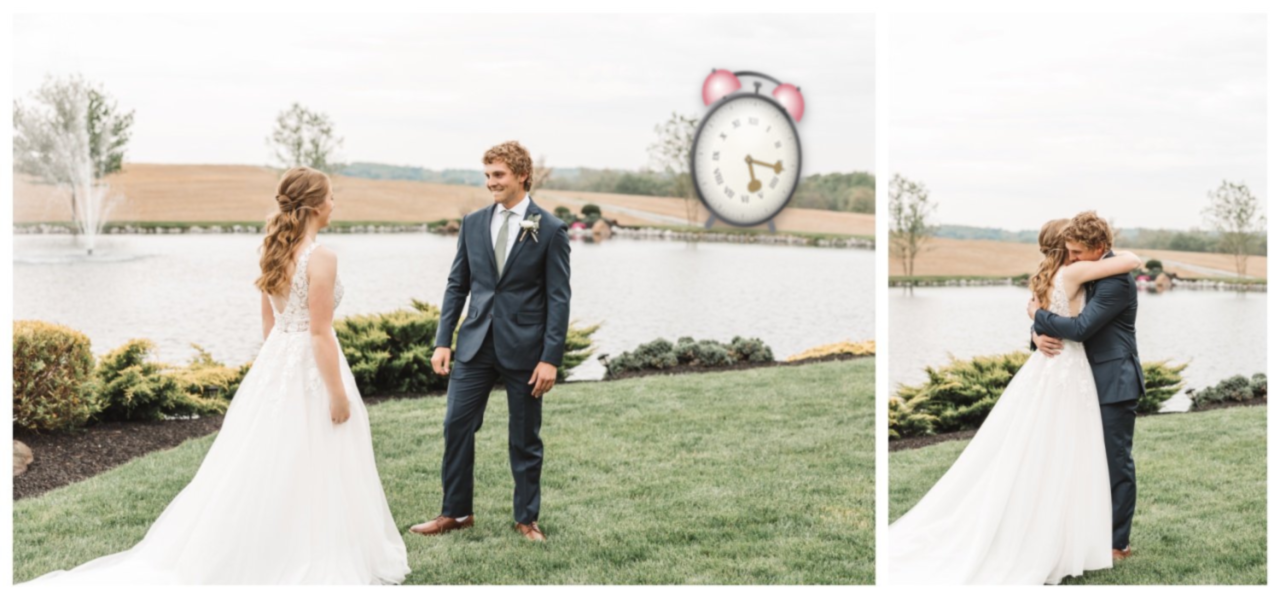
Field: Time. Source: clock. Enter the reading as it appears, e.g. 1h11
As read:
5h16
